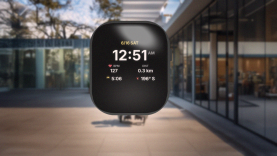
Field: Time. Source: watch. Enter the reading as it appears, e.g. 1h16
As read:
12h51
